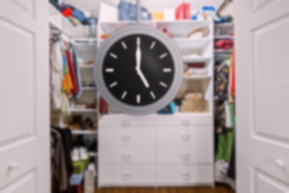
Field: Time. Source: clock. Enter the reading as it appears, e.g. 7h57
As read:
5h00
